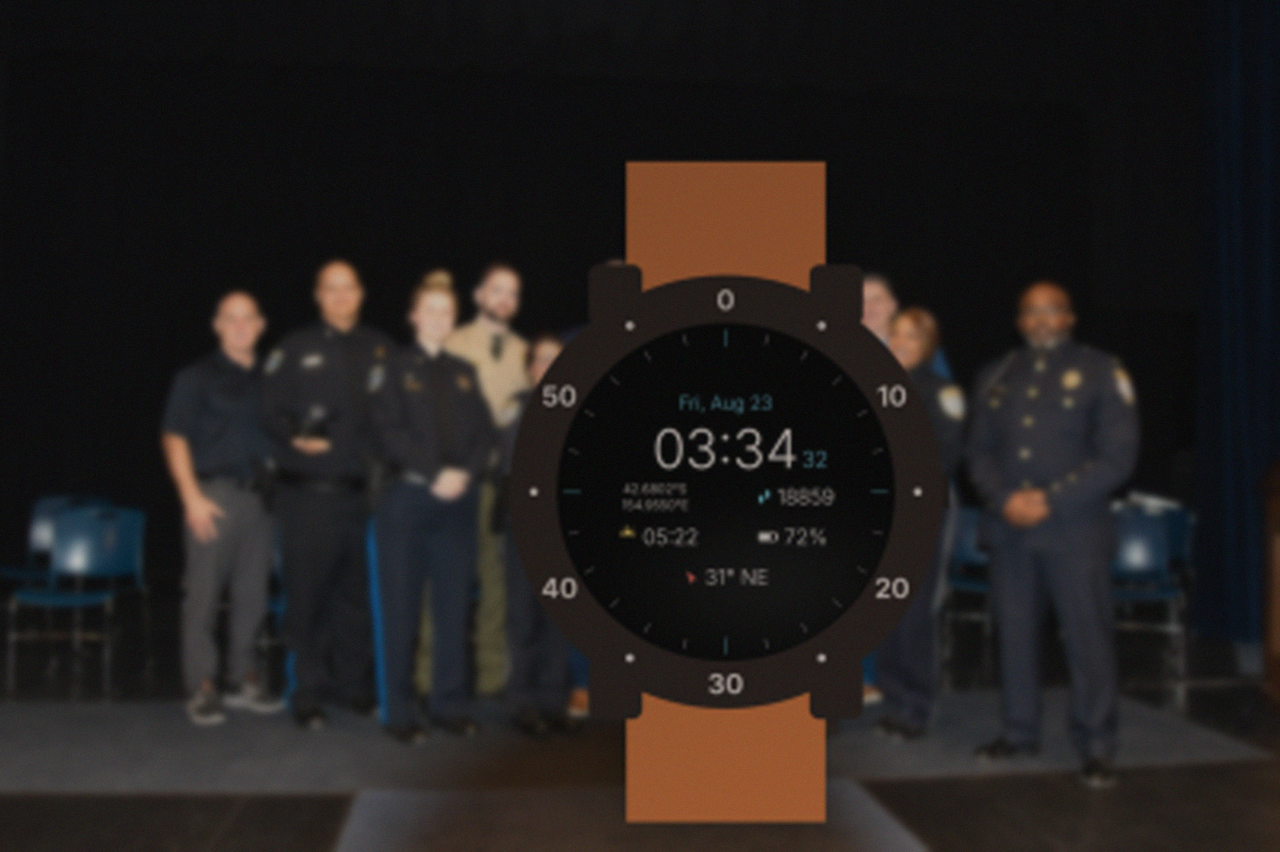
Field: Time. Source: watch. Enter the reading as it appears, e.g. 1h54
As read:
3h34
